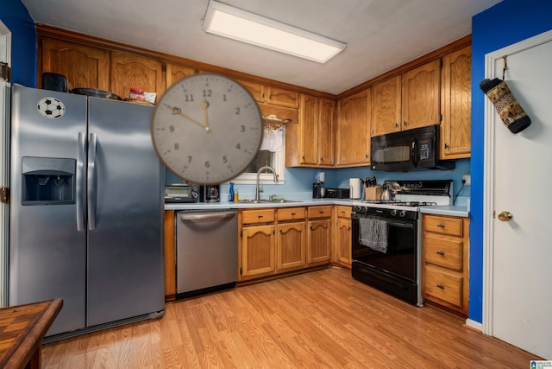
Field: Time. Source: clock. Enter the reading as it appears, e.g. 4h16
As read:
11h50
